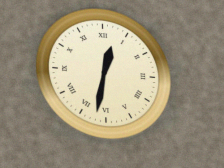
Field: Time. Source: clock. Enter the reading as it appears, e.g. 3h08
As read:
12h32
